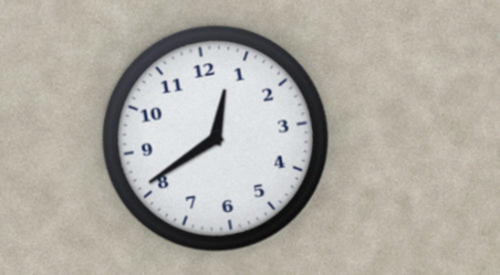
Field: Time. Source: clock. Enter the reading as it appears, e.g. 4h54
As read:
12h41
